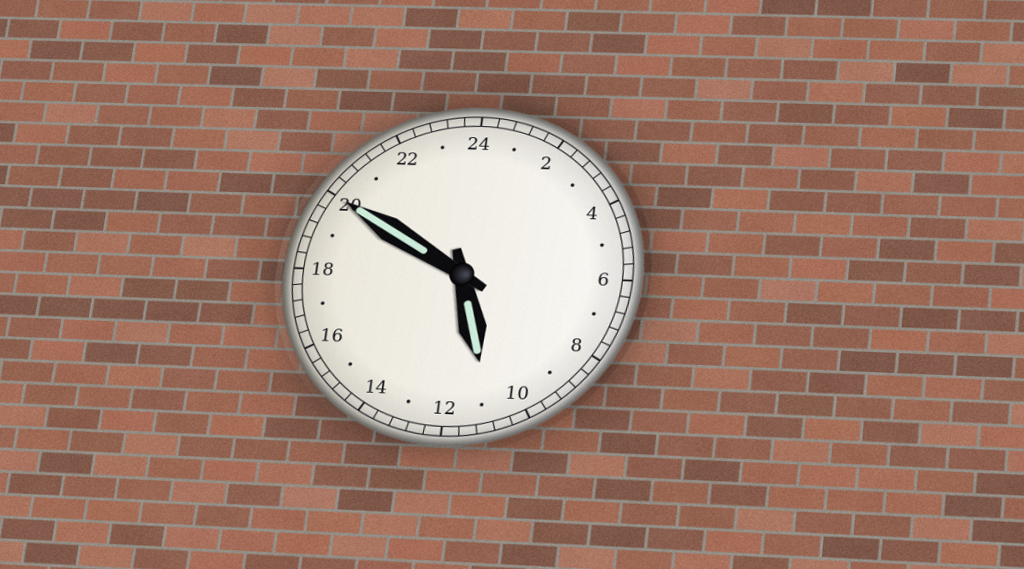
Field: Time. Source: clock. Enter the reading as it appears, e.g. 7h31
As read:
10h50
